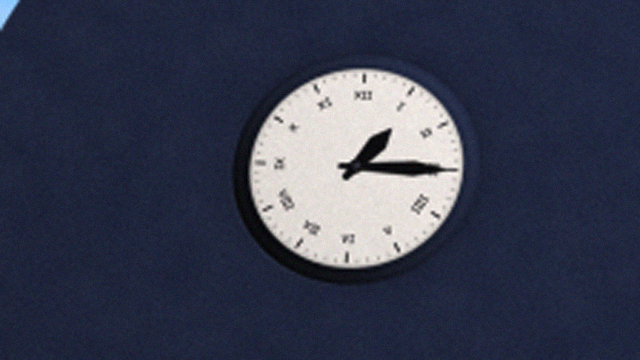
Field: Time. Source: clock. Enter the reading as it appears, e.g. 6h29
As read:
1h15
